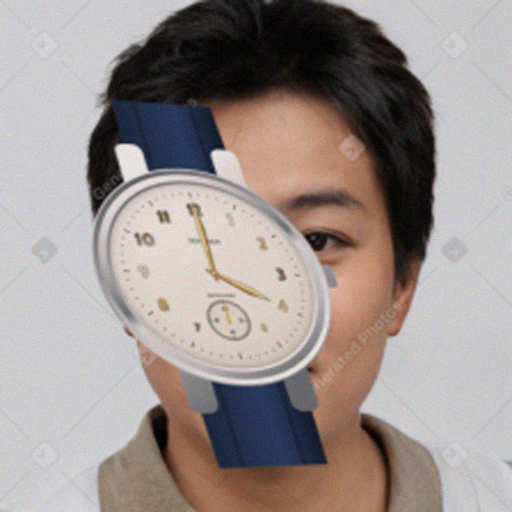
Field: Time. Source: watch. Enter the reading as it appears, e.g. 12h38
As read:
4h00
